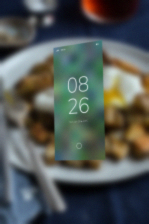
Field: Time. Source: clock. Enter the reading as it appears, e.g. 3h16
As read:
8h26
